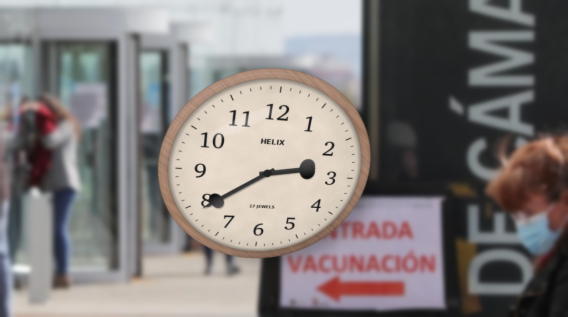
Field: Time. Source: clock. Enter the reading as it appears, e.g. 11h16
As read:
2h39
